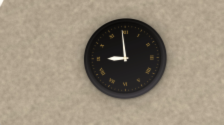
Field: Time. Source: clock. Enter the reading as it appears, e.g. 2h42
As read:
8h59
